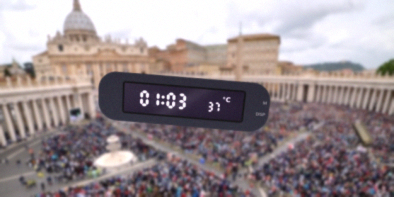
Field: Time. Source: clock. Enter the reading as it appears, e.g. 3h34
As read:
1h03
